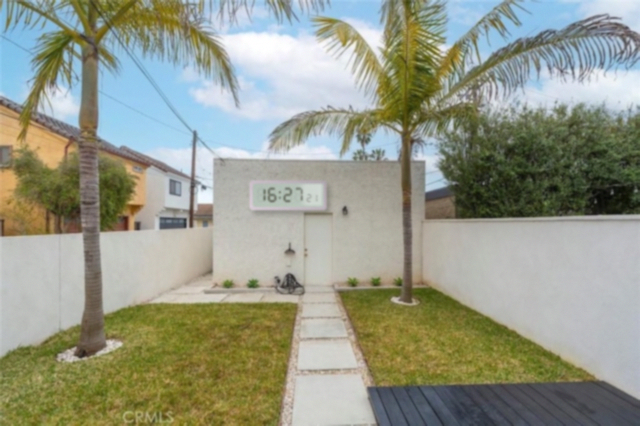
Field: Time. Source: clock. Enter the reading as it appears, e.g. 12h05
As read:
16h27
